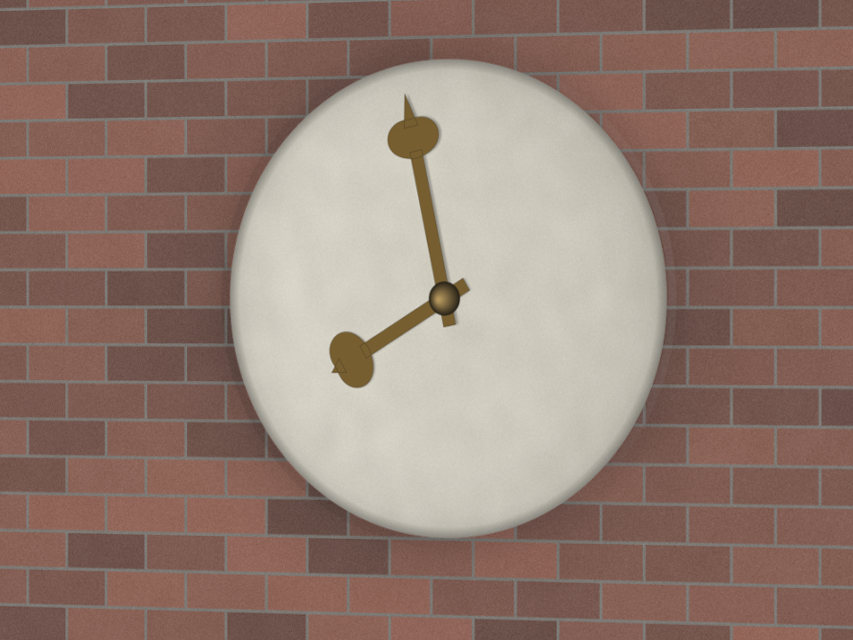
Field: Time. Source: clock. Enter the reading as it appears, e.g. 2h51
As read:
7h58
